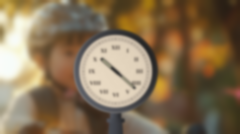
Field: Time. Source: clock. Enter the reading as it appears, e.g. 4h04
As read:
10h22
